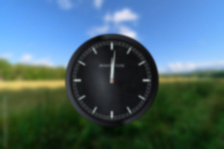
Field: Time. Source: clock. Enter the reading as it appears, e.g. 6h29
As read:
12h01
